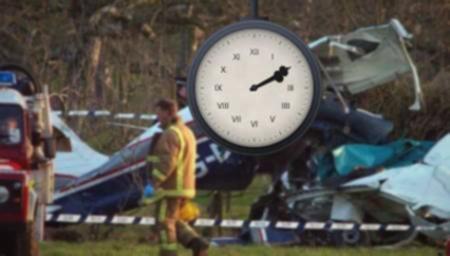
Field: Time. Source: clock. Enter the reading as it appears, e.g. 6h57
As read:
2h10
